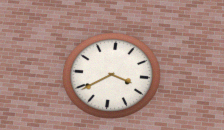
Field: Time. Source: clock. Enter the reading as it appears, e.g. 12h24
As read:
3h39
